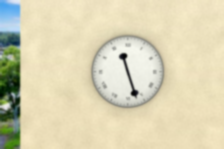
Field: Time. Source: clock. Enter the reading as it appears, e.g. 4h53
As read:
11h27
